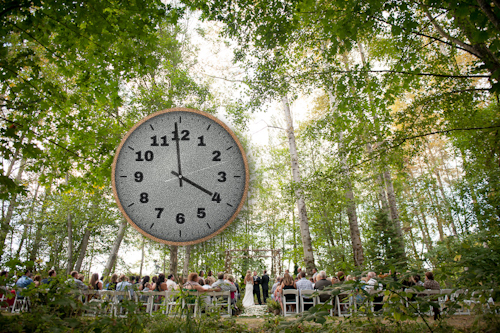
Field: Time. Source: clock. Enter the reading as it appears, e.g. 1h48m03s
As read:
3h59m12s
